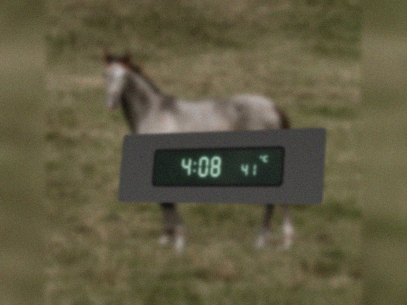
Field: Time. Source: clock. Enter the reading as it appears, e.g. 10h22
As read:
4h08
